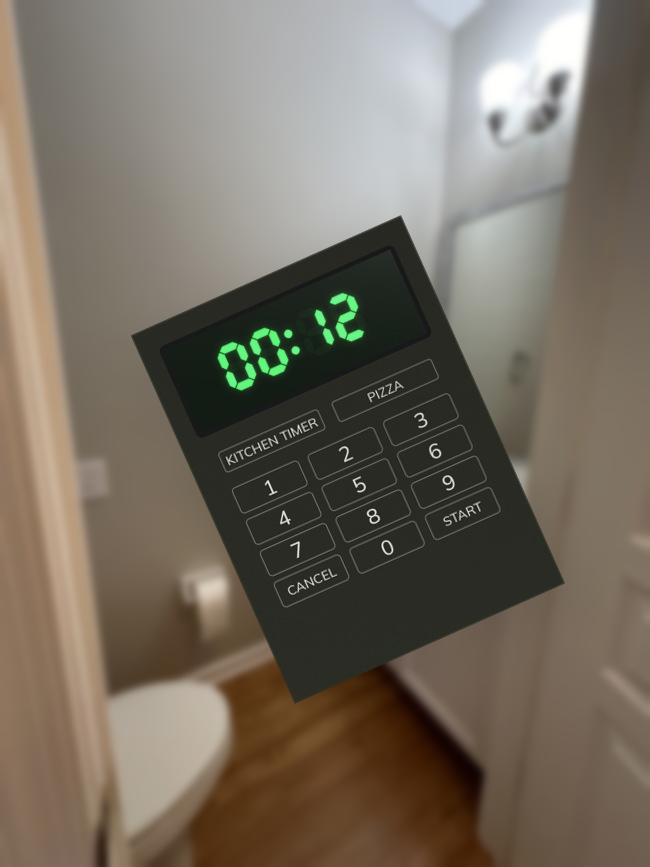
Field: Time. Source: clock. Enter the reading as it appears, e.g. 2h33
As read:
0h12
